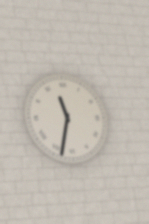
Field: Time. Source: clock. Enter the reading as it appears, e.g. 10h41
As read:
11h33
